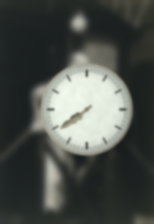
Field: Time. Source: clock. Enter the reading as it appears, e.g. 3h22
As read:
7h39
